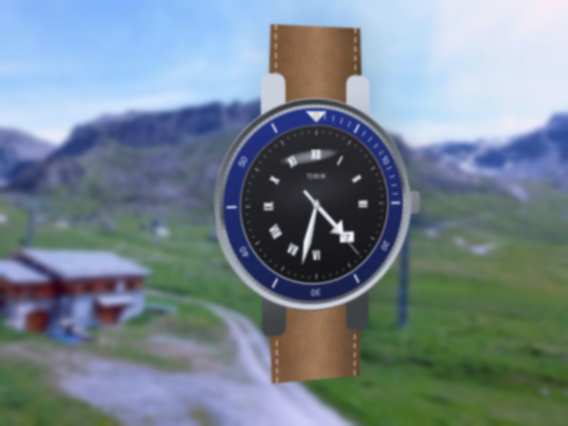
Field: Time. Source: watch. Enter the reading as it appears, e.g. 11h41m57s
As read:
4h32m23s
